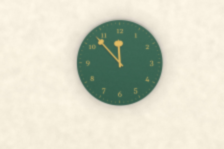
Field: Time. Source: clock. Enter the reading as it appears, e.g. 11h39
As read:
11h53
